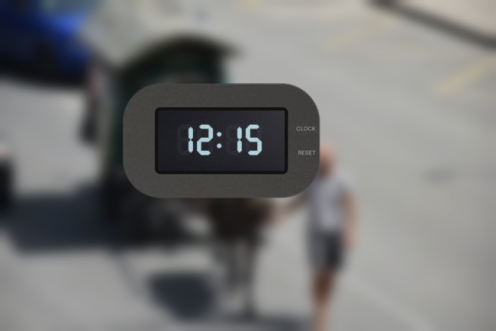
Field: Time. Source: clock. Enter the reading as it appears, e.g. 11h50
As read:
12h15
